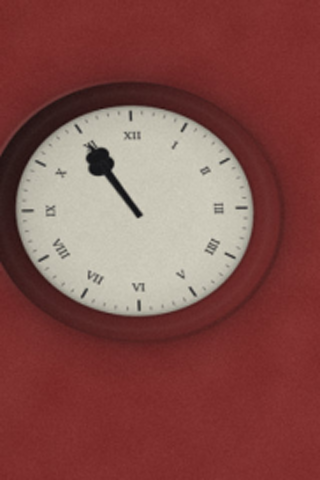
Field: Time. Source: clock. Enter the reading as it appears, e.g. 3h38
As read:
10h55
